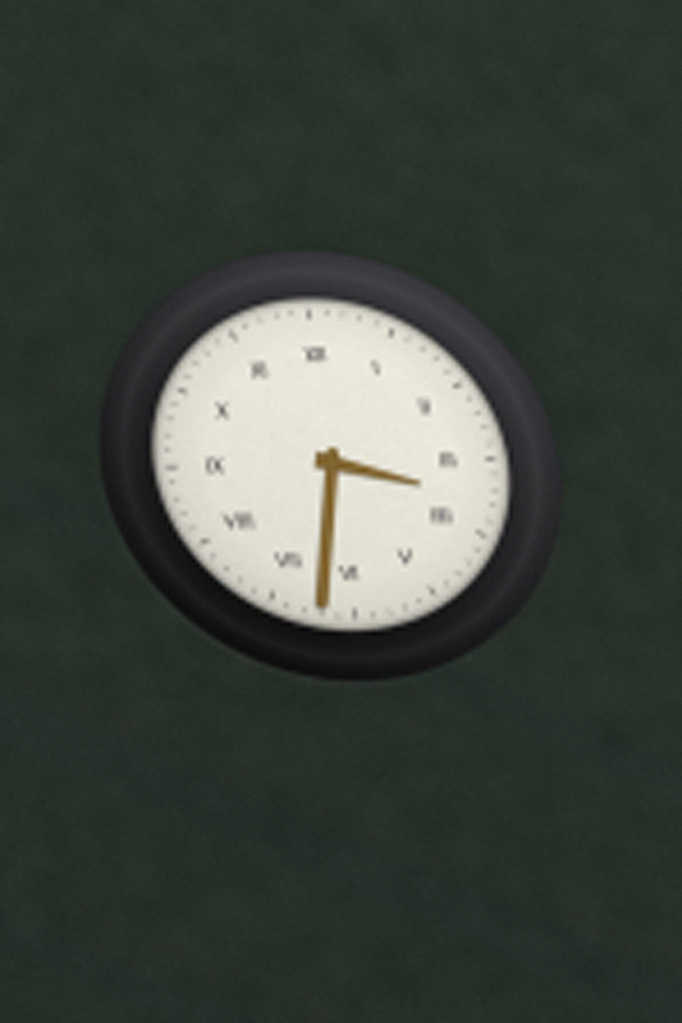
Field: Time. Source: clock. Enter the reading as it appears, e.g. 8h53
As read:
3h32
